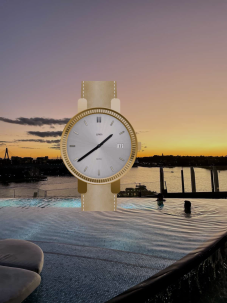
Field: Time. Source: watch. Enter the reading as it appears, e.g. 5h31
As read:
1h39
